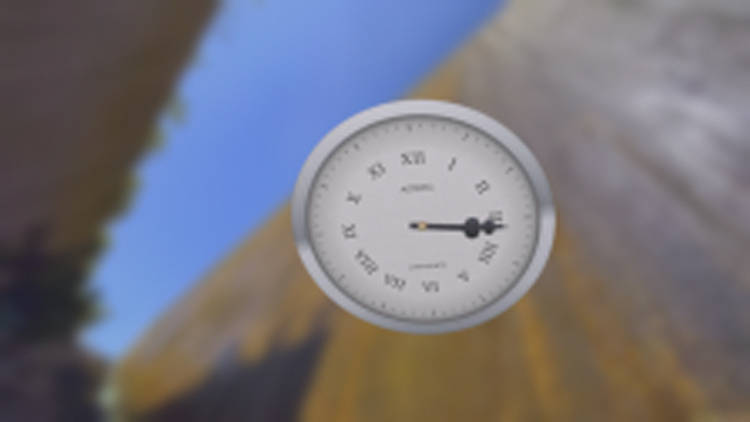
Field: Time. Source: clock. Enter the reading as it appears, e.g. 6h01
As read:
3h16
